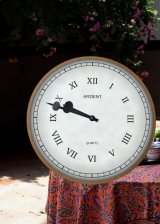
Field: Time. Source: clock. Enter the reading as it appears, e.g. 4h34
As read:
9h48
